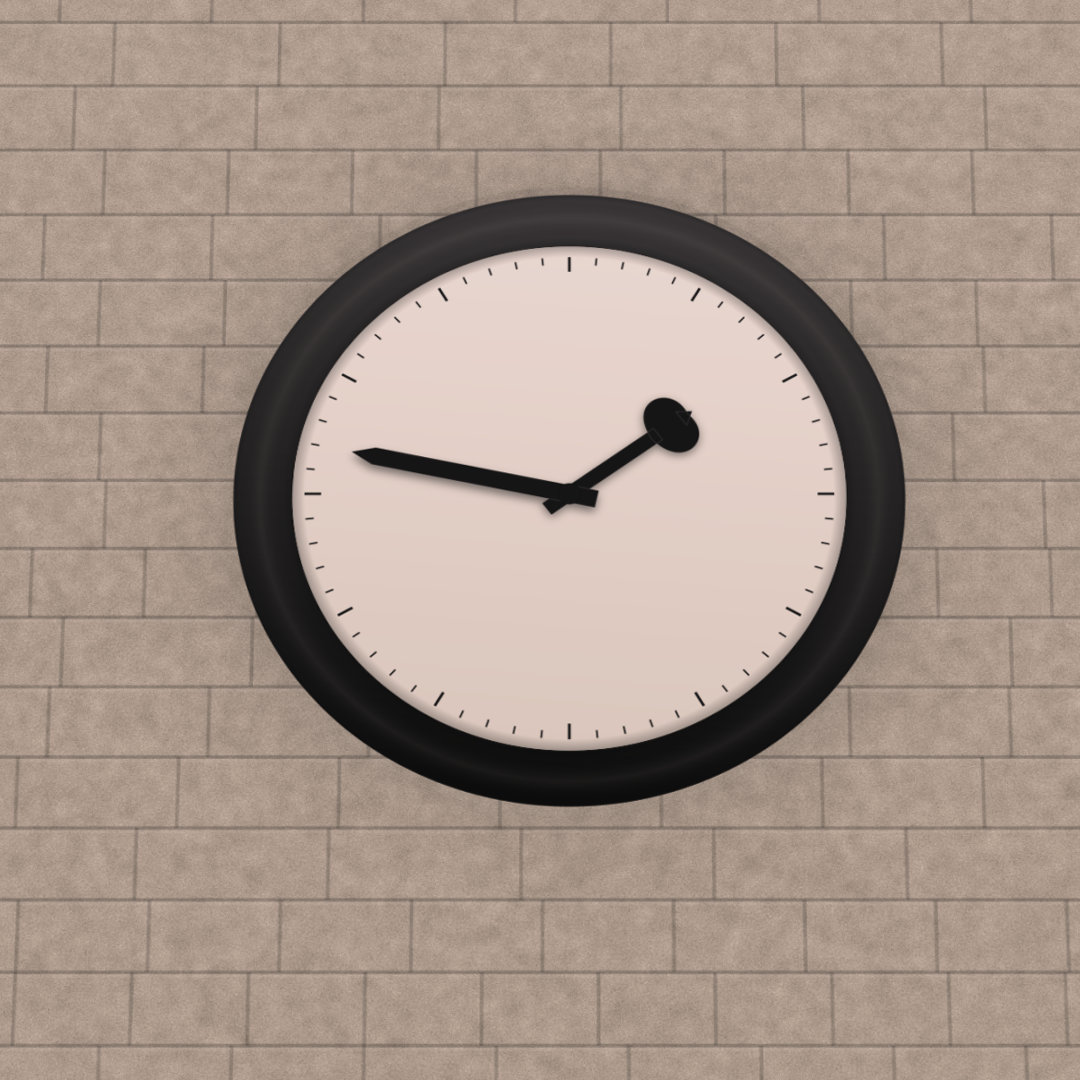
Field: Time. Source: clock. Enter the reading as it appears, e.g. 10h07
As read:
1h47
